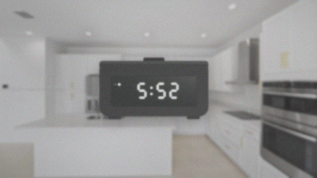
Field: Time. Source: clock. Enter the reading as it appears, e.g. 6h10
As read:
5h52
